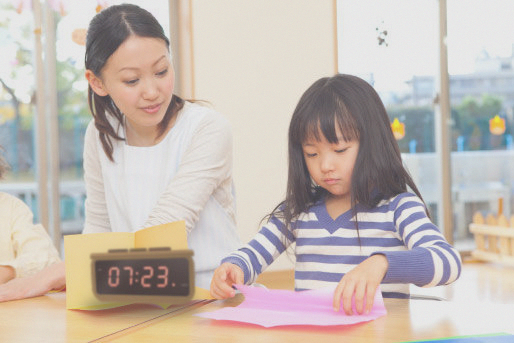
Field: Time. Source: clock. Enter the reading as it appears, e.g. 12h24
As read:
7h23
